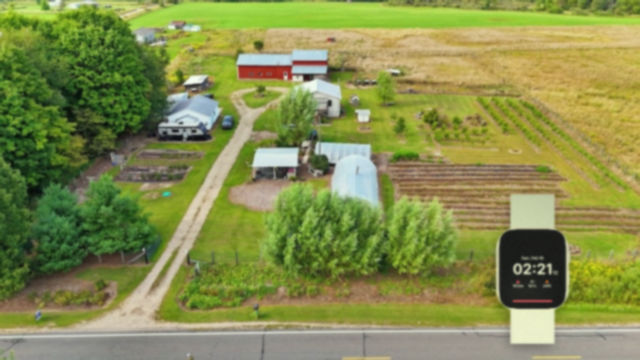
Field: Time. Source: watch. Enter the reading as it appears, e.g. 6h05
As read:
2h21
